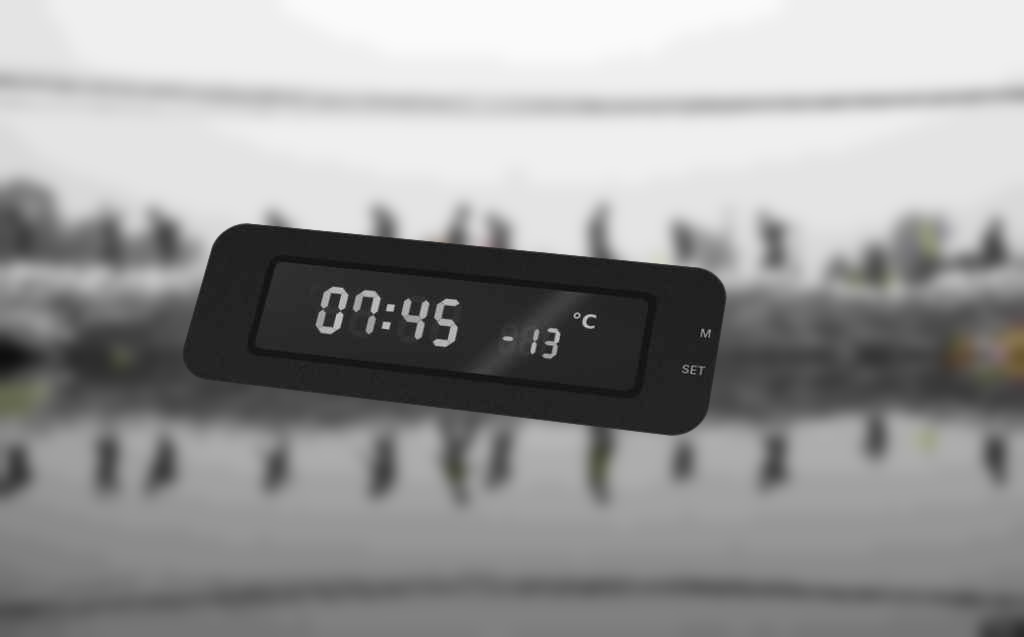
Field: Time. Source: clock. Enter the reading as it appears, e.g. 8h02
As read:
7h45
